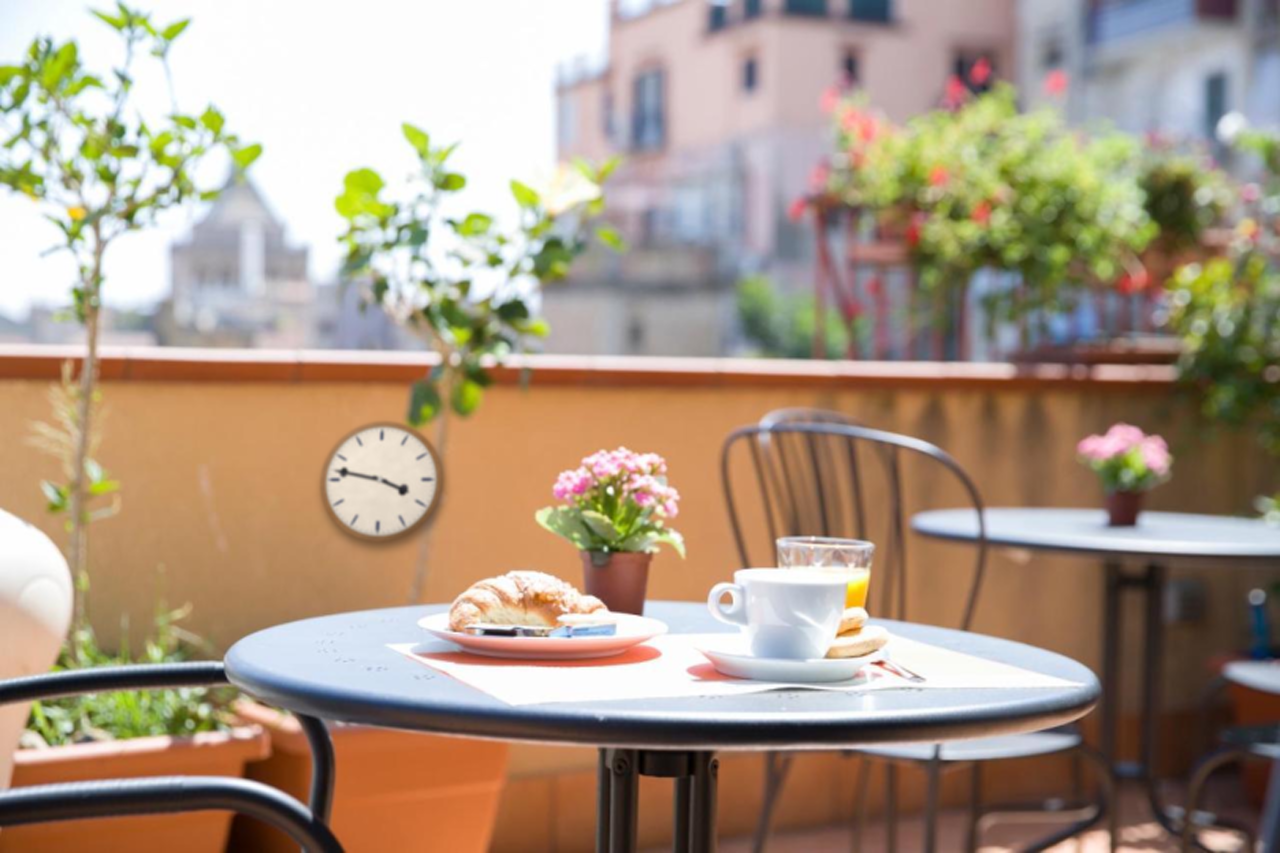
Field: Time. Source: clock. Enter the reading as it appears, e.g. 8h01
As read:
3h47
